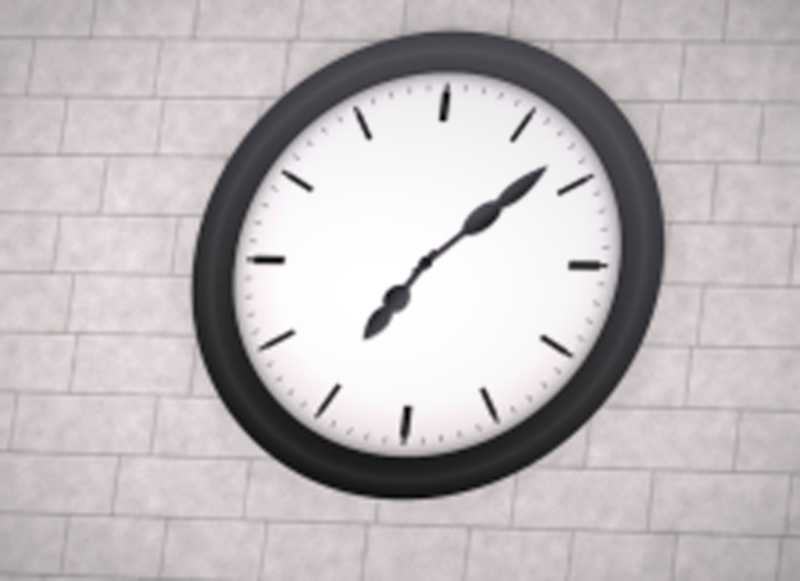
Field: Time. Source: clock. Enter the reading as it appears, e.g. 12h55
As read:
7h08
